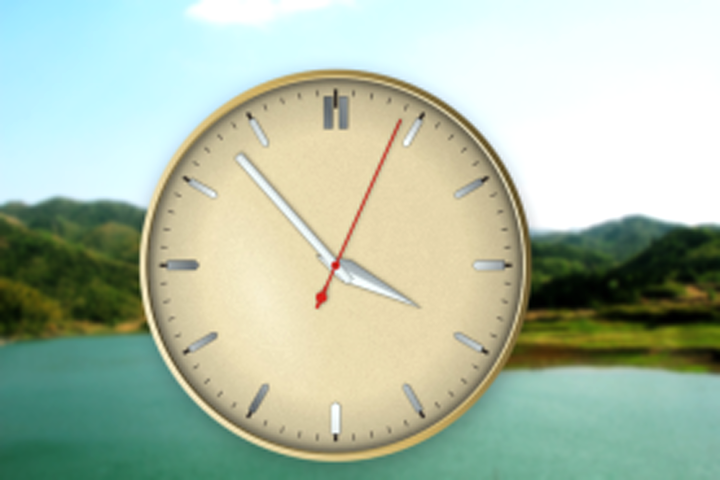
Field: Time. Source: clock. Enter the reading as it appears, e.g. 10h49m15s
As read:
3h53m04s
